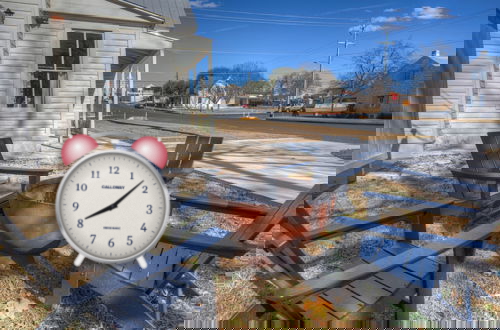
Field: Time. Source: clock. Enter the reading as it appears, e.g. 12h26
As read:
8h08
